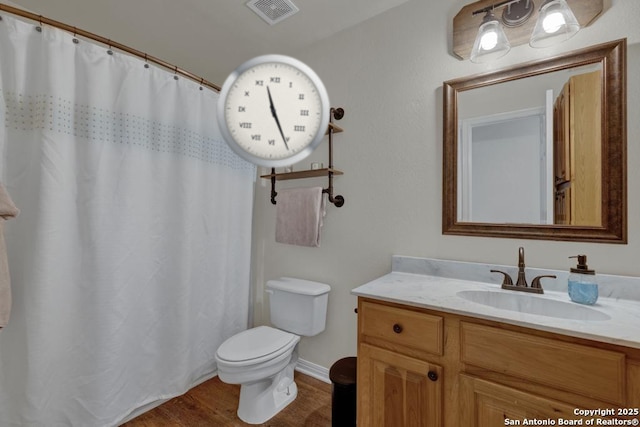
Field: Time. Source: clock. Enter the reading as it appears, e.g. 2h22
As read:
11h26
